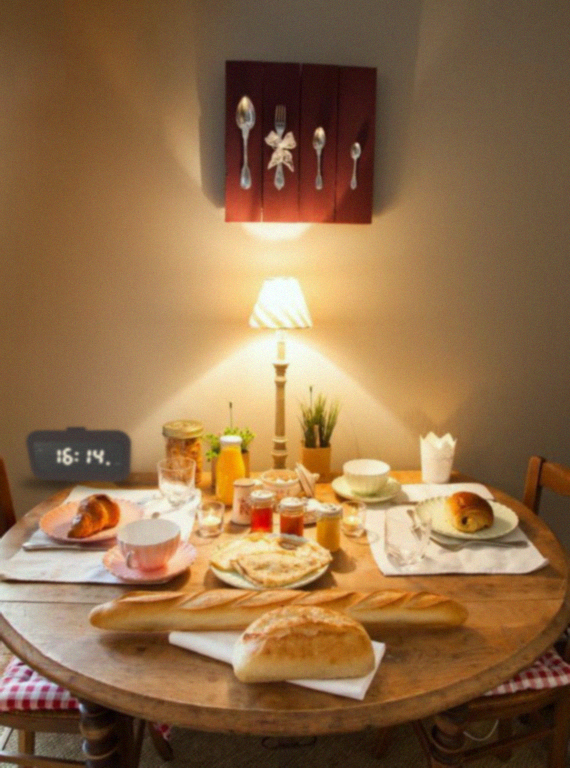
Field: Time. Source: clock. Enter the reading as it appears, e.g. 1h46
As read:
16h14
